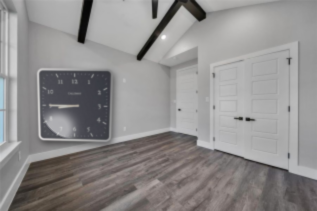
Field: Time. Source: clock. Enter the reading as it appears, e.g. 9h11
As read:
8h45
